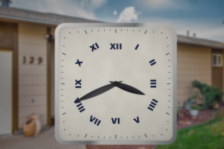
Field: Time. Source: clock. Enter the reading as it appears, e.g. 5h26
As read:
3h41
